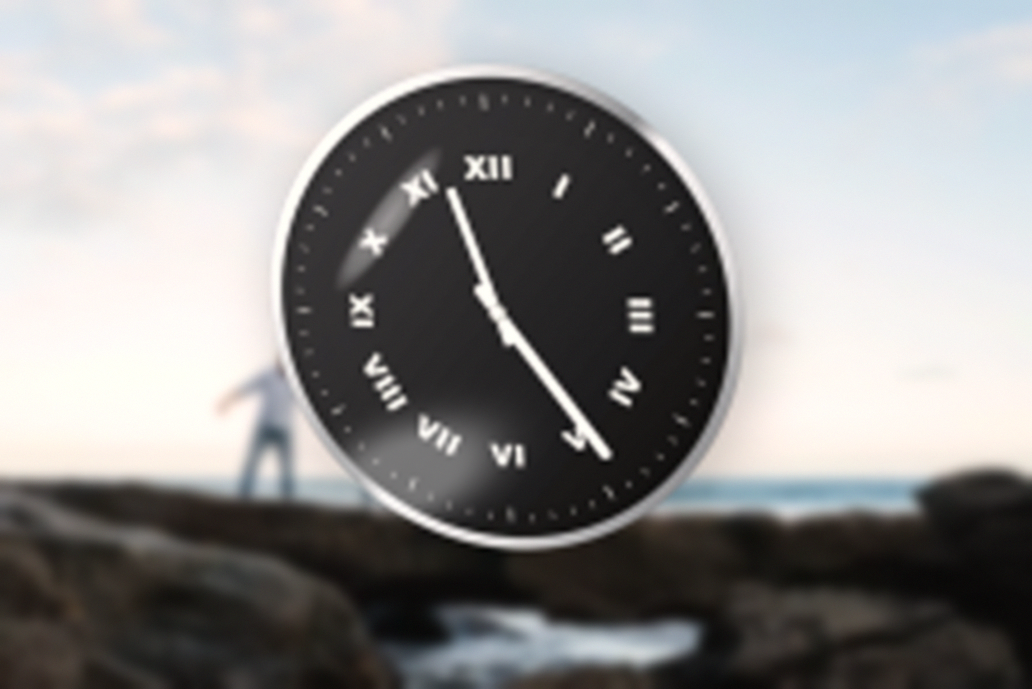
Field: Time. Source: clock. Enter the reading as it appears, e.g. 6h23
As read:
11h24
